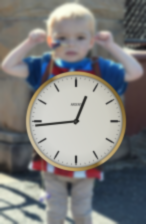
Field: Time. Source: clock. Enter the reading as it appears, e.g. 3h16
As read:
12h44
